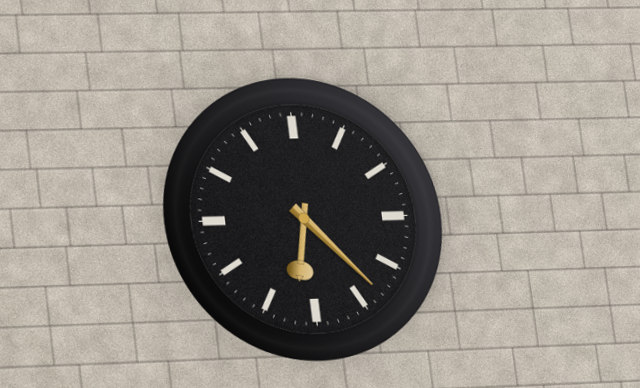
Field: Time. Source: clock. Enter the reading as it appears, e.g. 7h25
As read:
6h23
